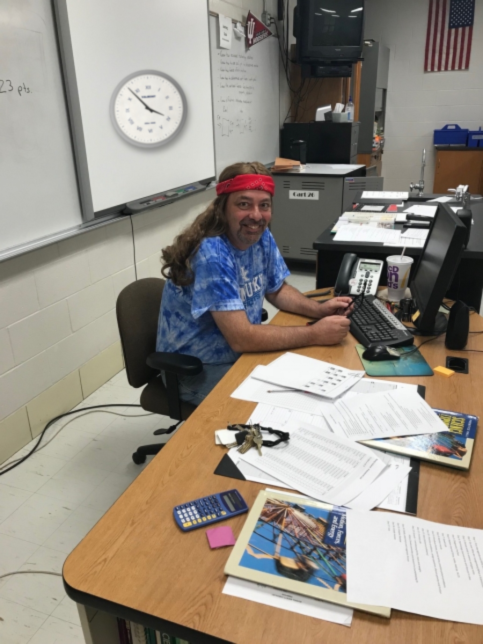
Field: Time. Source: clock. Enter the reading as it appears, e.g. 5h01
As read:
3h53
